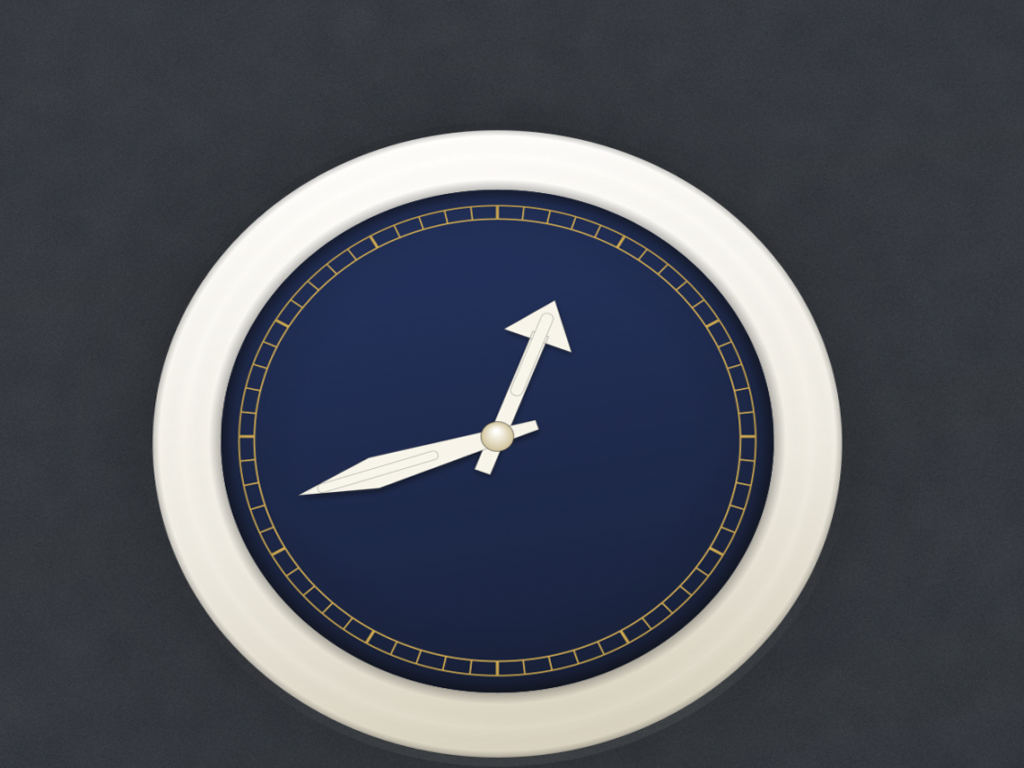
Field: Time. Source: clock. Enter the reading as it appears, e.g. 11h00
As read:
12h42
